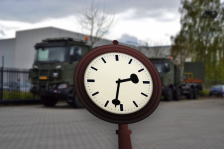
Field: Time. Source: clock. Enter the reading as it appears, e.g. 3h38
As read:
2h32
